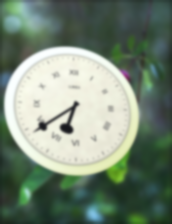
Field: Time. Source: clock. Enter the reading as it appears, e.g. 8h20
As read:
6h39
